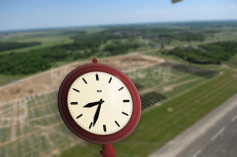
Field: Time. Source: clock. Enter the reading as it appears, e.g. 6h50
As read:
8h34
